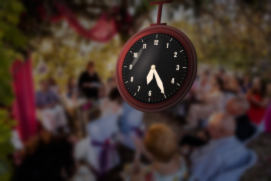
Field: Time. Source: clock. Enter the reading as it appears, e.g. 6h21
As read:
6h25
